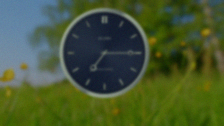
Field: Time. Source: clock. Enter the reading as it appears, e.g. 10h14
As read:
7h15
